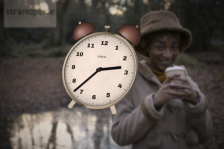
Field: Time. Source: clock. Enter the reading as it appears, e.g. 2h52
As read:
2h37
